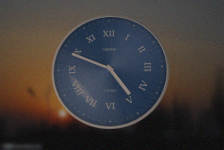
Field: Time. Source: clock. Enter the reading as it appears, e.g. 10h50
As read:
4h49
